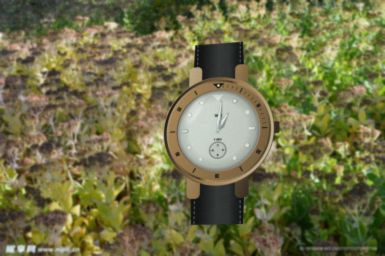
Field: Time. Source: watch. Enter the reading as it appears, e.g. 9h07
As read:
1h01
